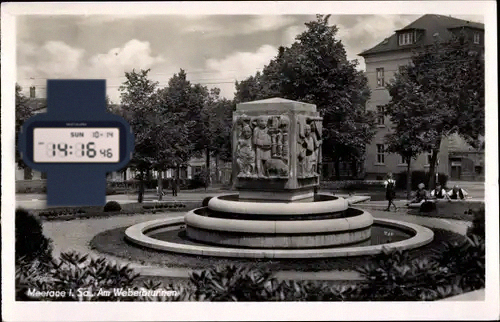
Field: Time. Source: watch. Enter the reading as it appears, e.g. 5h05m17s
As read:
14h16m46s
